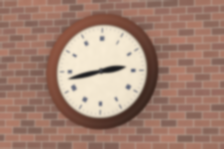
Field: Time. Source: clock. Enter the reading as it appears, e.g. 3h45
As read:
2h43
